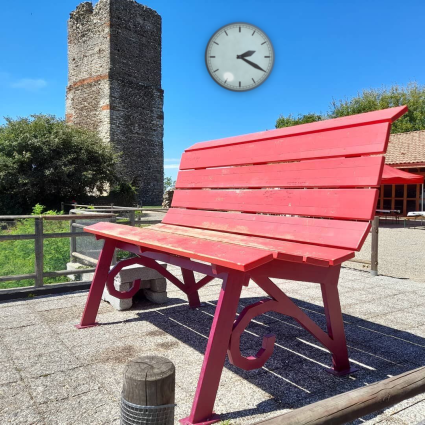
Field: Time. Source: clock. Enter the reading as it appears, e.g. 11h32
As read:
2h20
